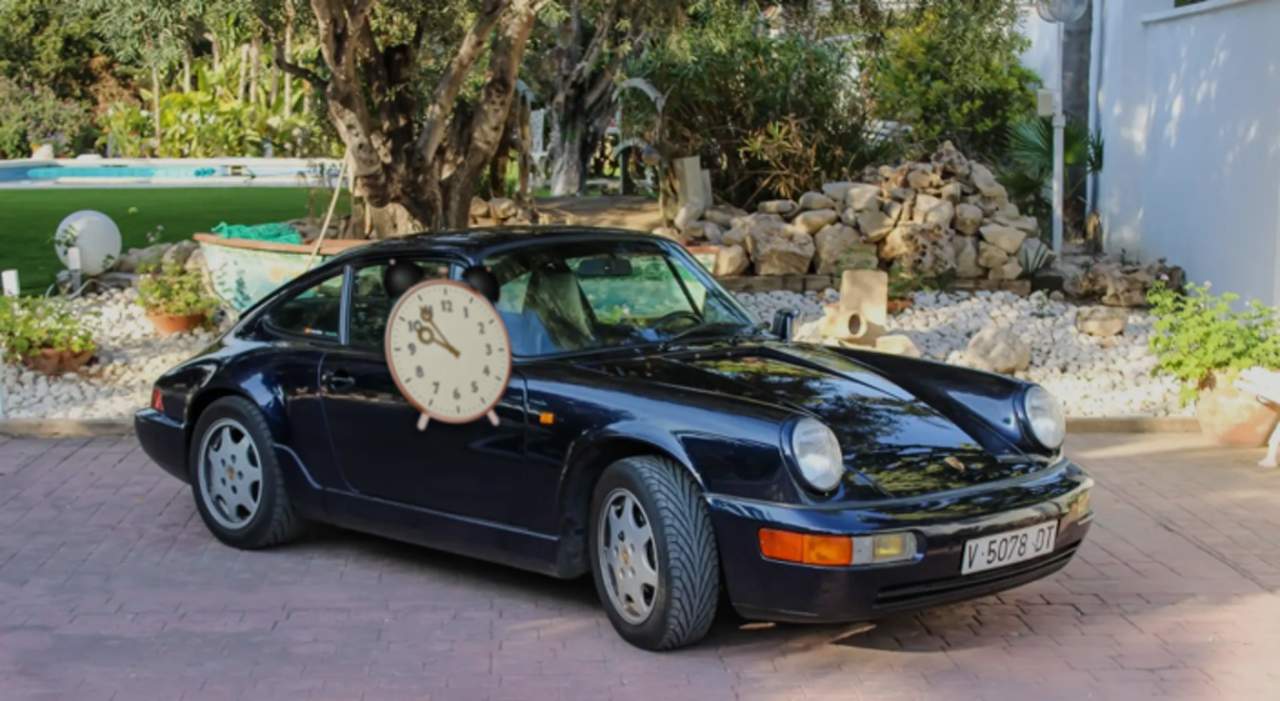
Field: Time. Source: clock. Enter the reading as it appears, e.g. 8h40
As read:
9h54
